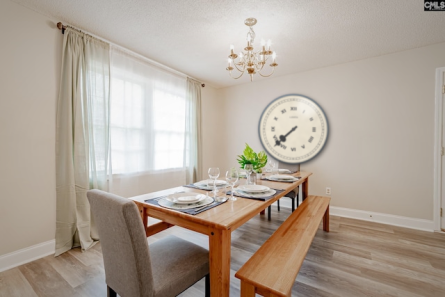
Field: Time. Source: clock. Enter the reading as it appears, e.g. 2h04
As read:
7h38
